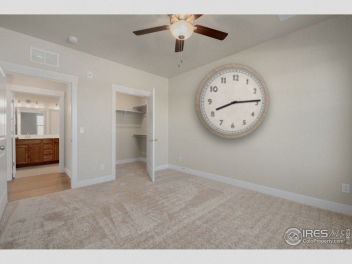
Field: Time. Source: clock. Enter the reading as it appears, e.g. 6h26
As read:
8h14
